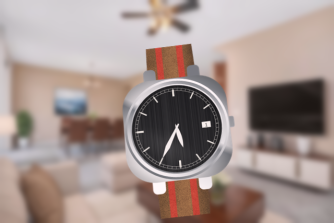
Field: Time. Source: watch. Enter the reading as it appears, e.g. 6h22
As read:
5h35
